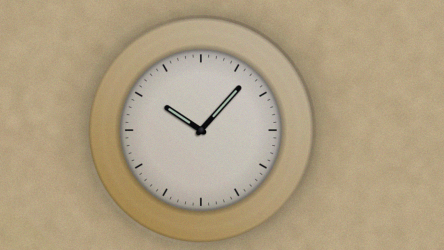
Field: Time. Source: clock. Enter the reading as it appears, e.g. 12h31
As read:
10h07
